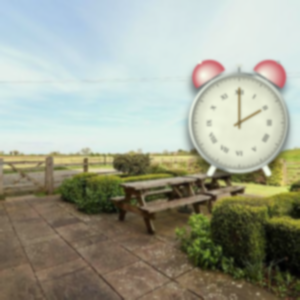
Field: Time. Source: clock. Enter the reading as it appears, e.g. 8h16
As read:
2h00
